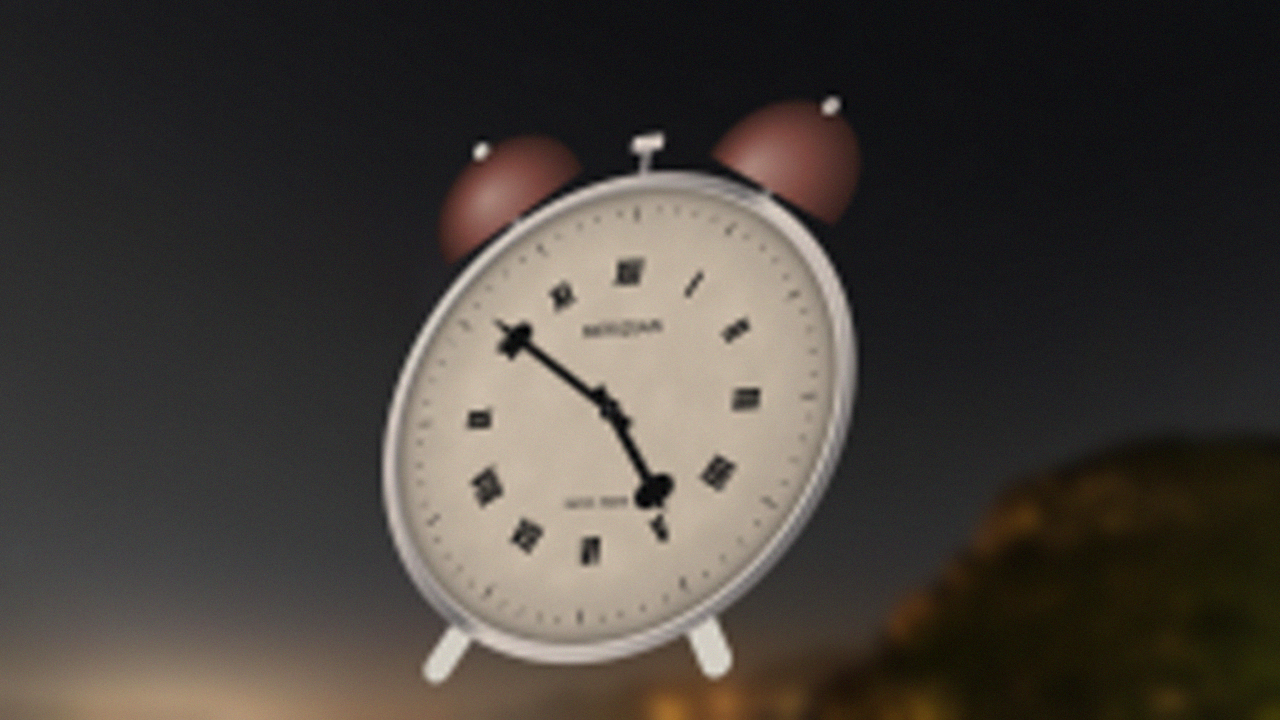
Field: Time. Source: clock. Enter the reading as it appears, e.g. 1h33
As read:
4h51
